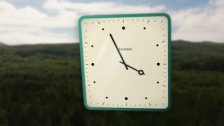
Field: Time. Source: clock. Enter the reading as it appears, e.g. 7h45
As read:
3h56
